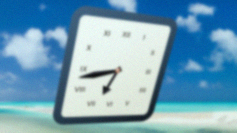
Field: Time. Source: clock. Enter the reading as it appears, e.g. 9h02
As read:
6h43
